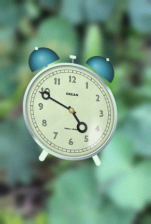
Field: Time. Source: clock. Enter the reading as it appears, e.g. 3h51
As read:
4h49
